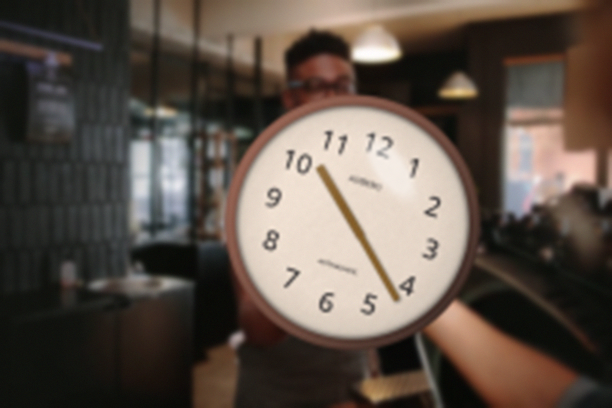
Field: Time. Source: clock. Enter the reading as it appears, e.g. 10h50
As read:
10h22
